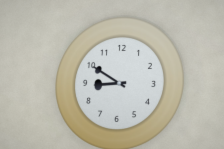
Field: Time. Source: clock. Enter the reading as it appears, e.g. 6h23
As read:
8h50
